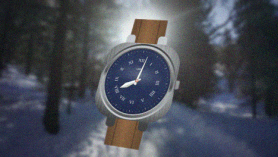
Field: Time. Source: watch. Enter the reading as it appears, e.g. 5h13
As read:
8h02
